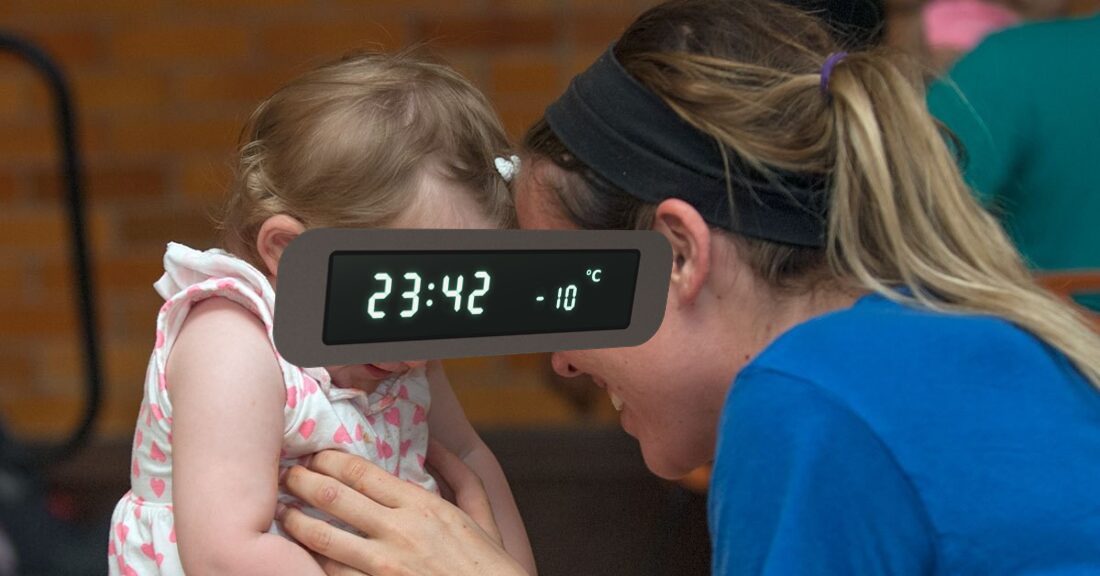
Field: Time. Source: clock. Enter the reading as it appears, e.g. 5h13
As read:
23h42
